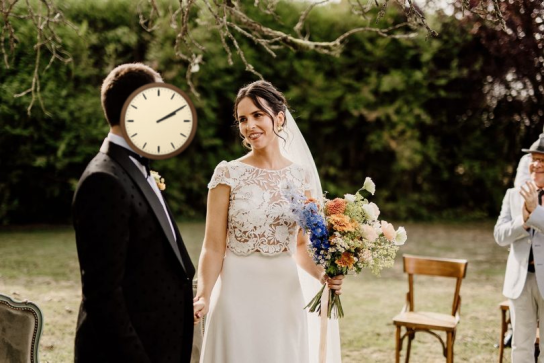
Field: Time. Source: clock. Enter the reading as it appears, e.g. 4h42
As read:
2h10
